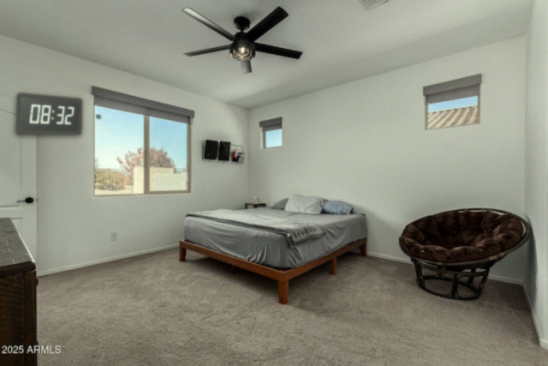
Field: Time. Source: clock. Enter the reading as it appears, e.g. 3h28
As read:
8h32
